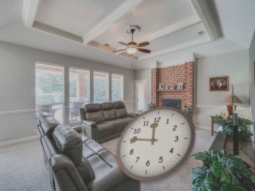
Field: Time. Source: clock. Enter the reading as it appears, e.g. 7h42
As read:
11h46
